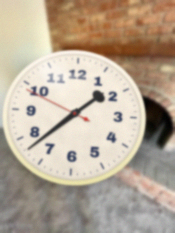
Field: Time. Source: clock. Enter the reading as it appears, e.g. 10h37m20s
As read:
1h37m49s
